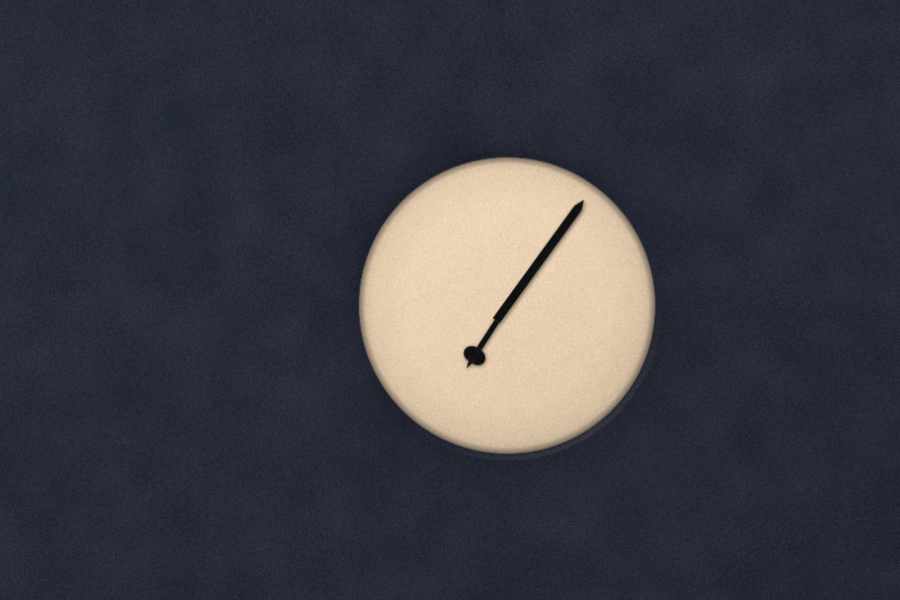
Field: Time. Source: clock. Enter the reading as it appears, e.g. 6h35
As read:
7h06
